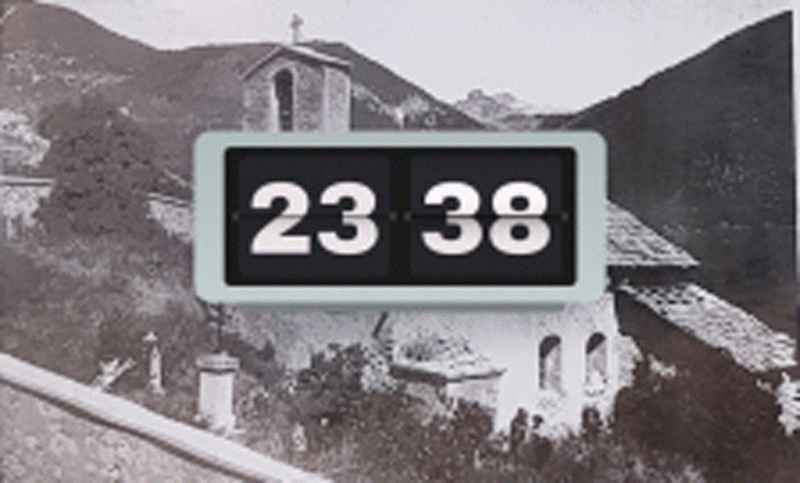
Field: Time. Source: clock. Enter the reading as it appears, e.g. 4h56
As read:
23h38
